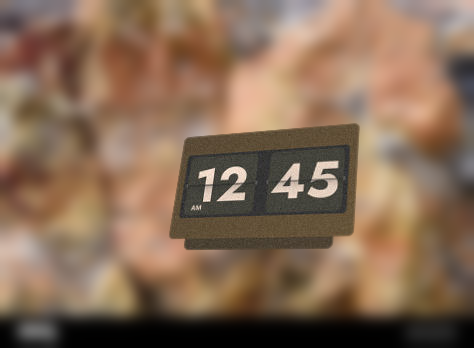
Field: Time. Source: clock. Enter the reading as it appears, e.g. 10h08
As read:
12h45
